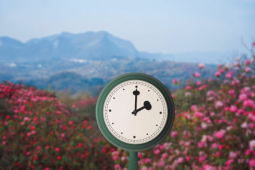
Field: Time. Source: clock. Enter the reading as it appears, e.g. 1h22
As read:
2h00
